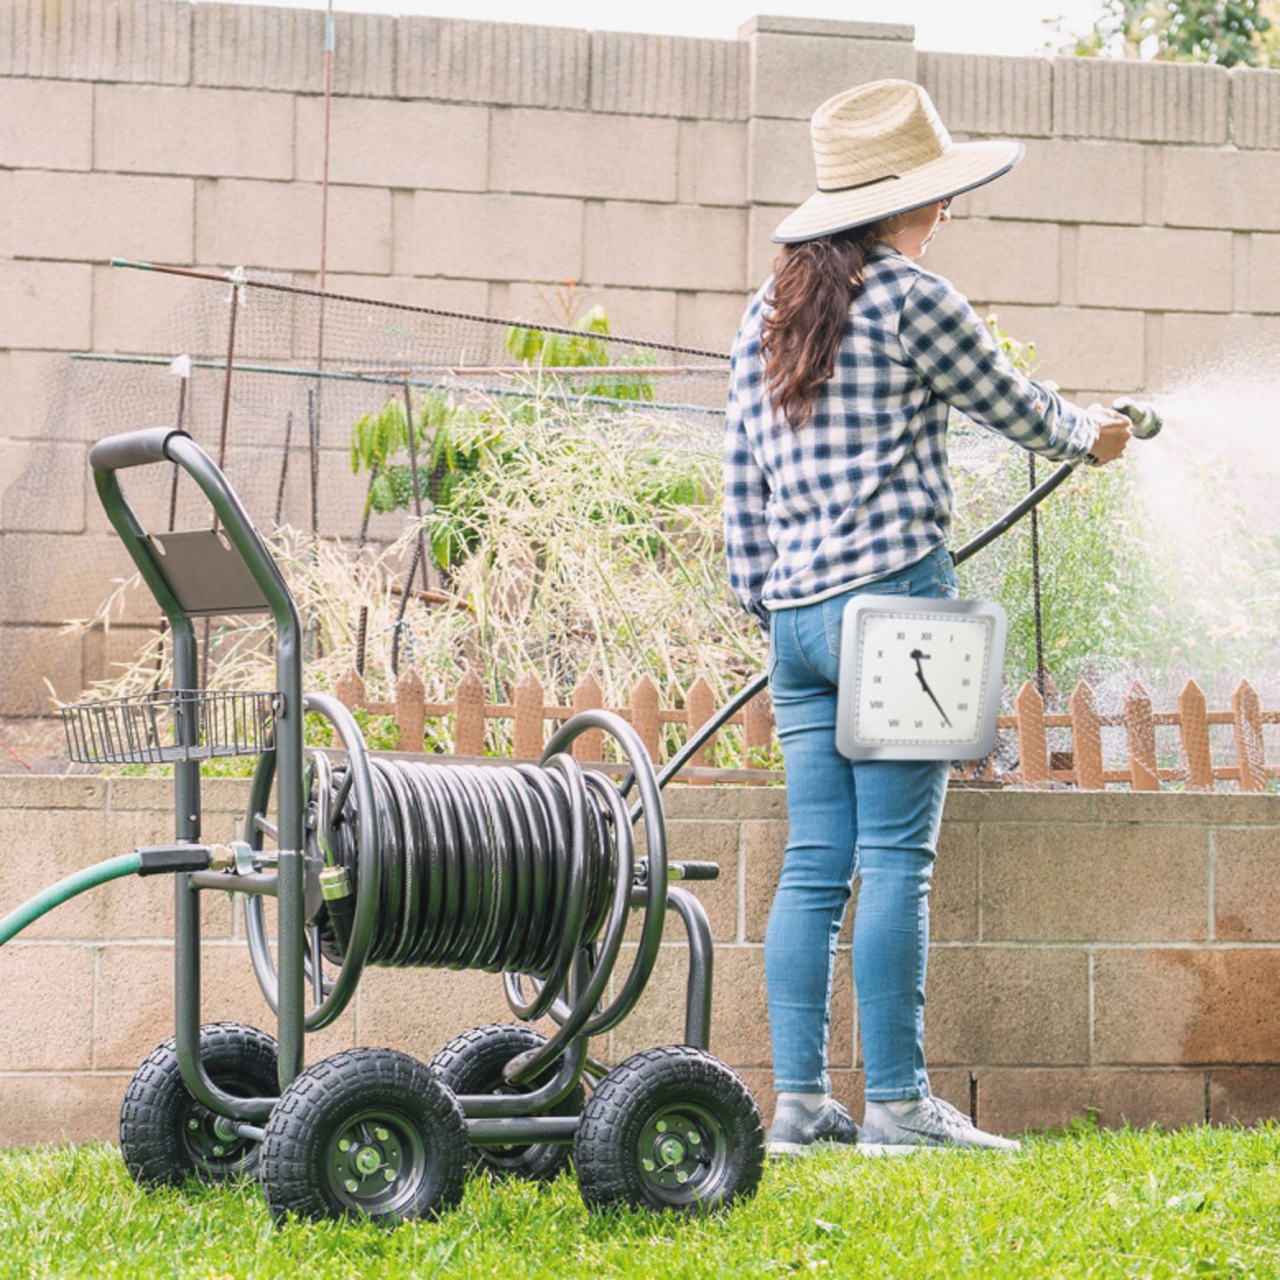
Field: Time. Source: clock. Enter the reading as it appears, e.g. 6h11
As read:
11h24
